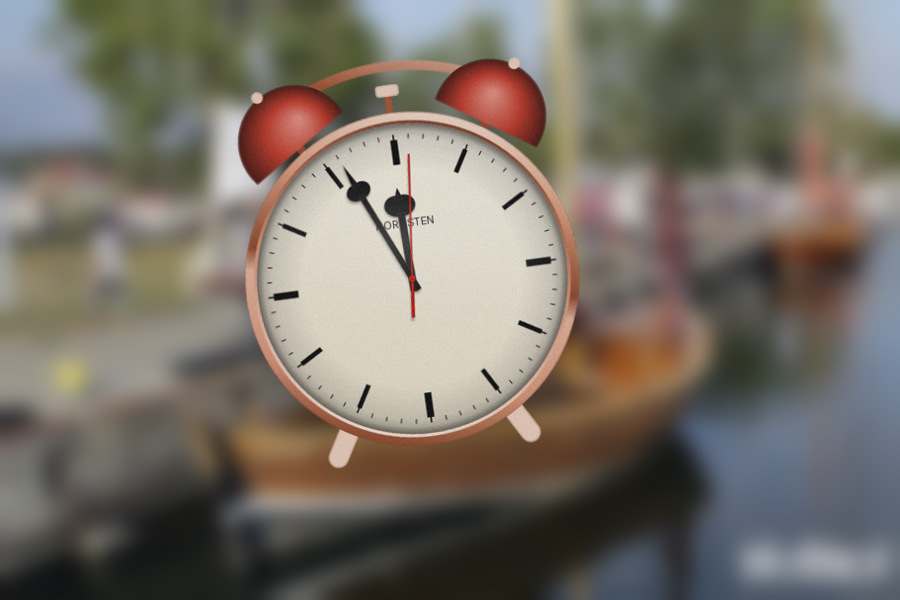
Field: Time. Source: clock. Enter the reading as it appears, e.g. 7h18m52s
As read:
11h56m01s
